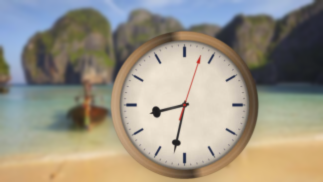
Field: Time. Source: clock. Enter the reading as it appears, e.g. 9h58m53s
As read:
8h32m03s
